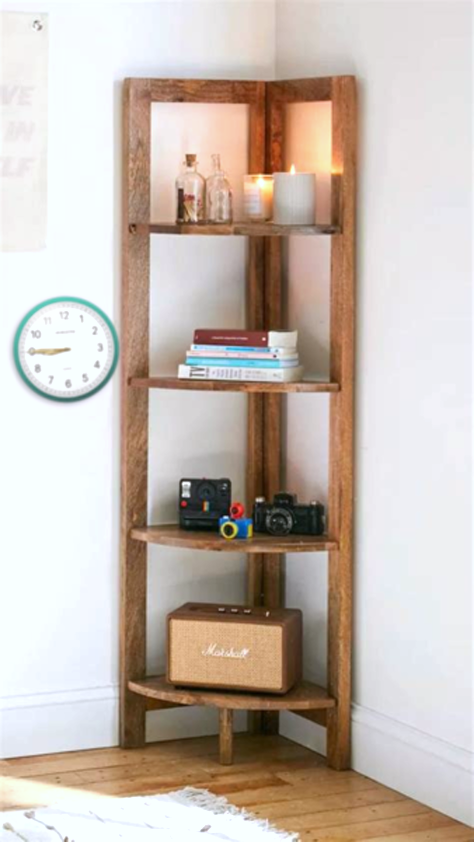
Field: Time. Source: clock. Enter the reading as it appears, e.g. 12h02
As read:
8h45
